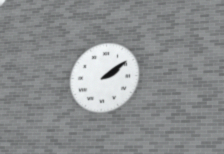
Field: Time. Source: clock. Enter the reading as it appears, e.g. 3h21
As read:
2h09
